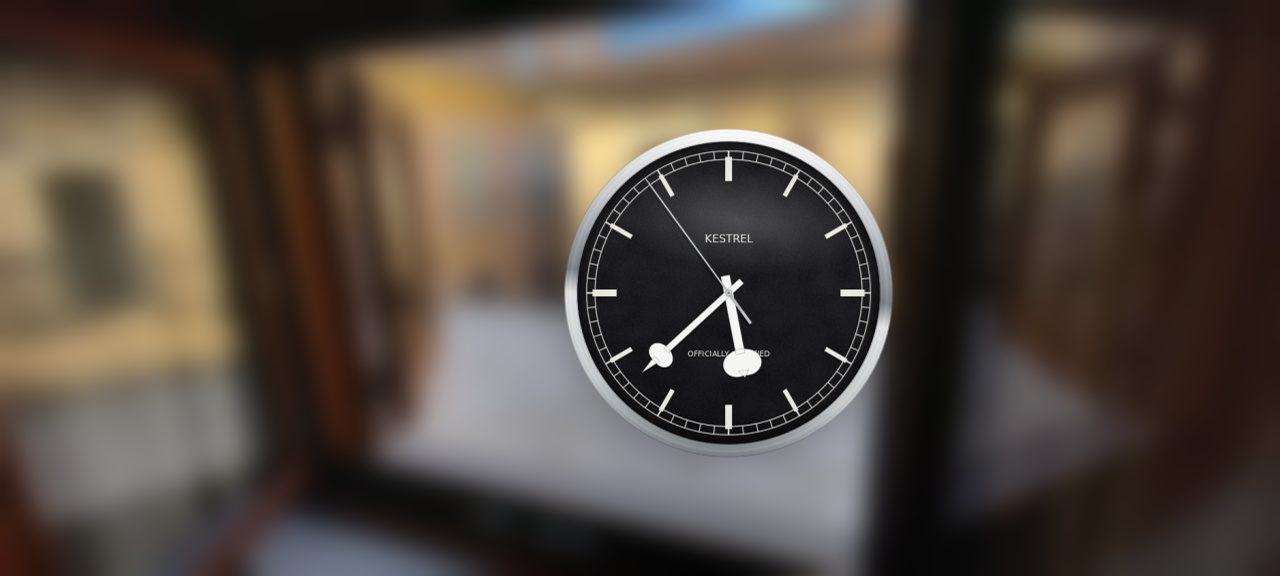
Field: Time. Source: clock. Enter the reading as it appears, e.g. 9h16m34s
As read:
5h37m54s
